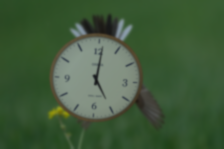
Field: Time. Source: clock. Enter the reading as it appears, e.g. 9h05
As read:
5h01
